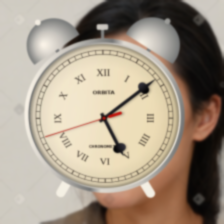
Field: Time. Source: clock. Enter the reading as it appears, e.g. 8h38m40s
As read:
5h08m42s
